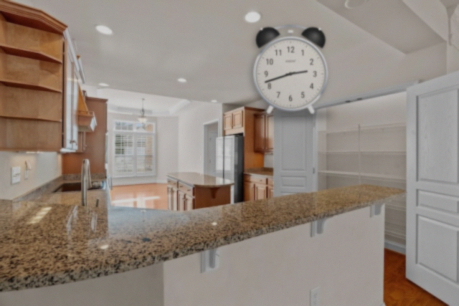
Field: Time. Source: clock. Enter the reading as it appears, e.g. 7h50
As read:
2h42
